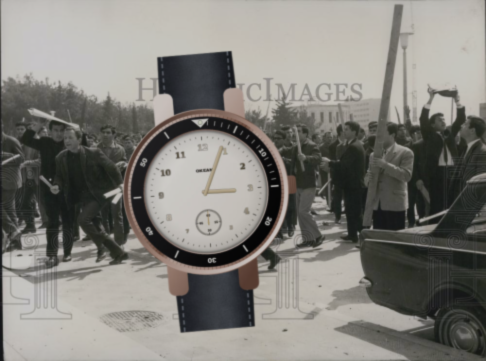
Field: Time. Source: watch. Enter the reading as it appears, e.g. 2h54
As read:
3h04
